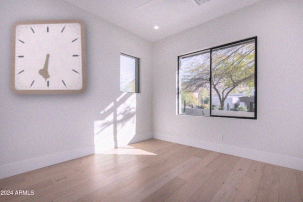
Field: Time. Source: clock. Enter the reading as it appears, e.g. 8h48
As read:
6h31
